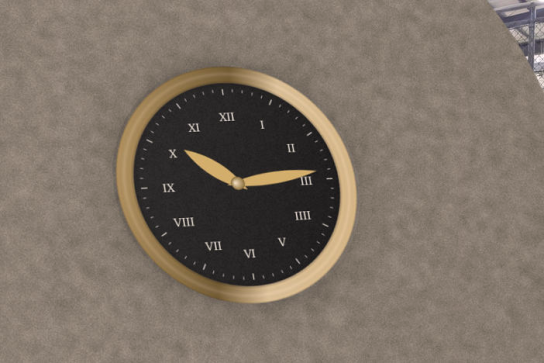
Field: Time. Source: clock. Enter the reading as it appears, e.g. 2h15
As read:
10h14
